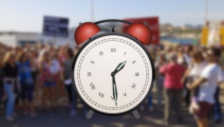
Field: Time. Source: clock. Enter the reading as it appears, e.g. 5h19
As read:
1h29
